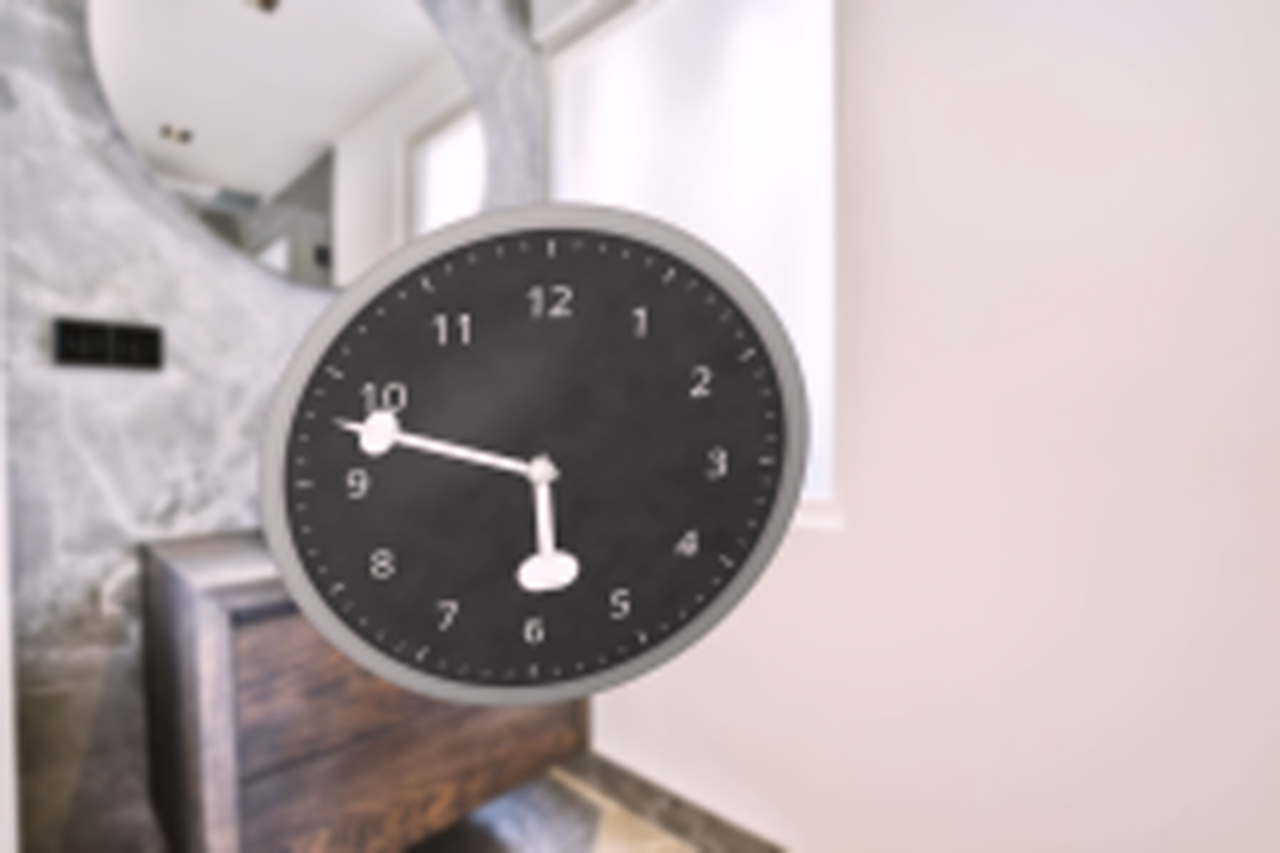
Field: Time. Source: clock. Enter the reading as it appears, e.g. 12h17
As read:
5h48
